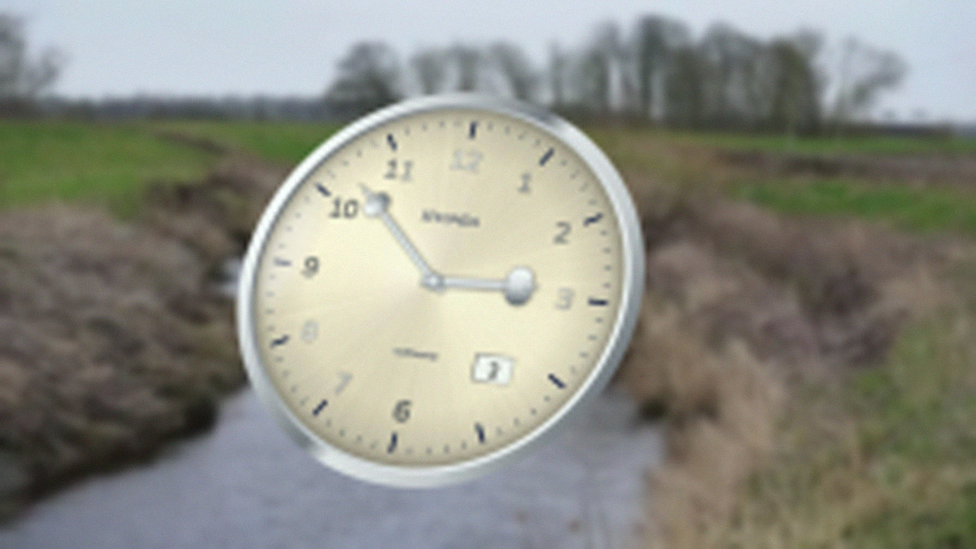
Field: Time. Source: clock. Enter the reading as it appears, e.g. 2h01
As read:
2h52
